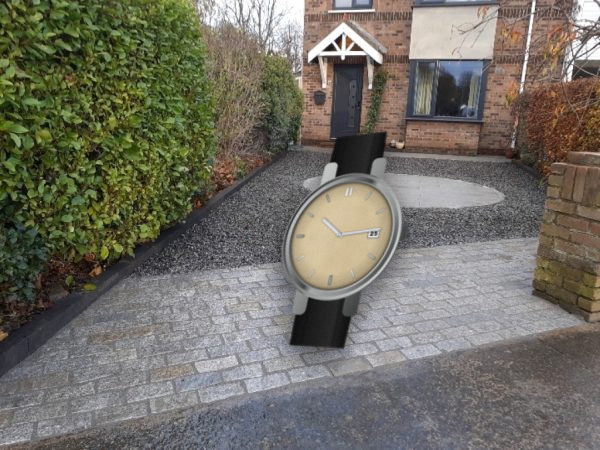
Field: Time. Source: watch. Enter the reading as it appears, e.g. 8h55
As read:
10h14
